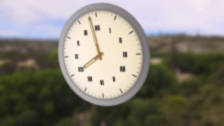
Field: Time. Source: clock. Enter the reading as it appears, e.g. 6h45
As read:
7h58
